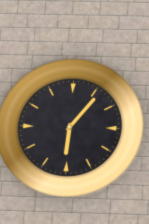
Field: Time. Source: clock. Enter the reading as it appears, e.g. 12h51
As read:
6h06
